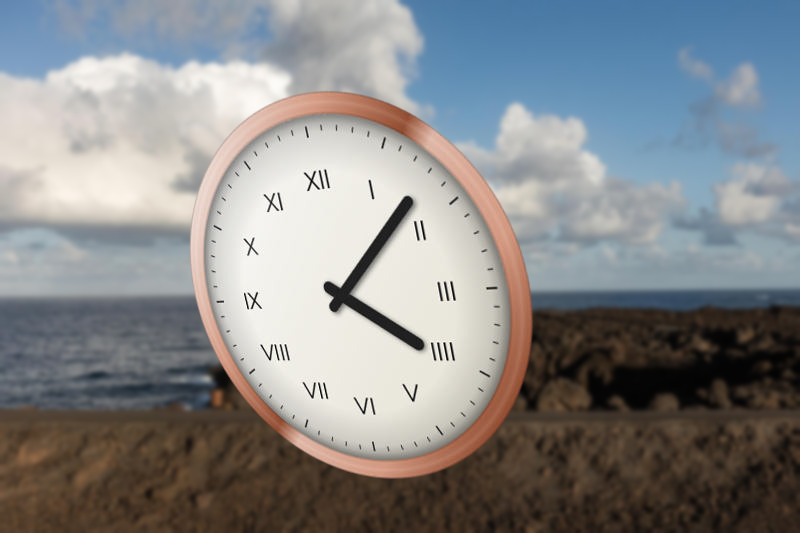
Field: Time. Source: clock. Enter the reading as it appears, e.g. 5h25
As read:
4h08
